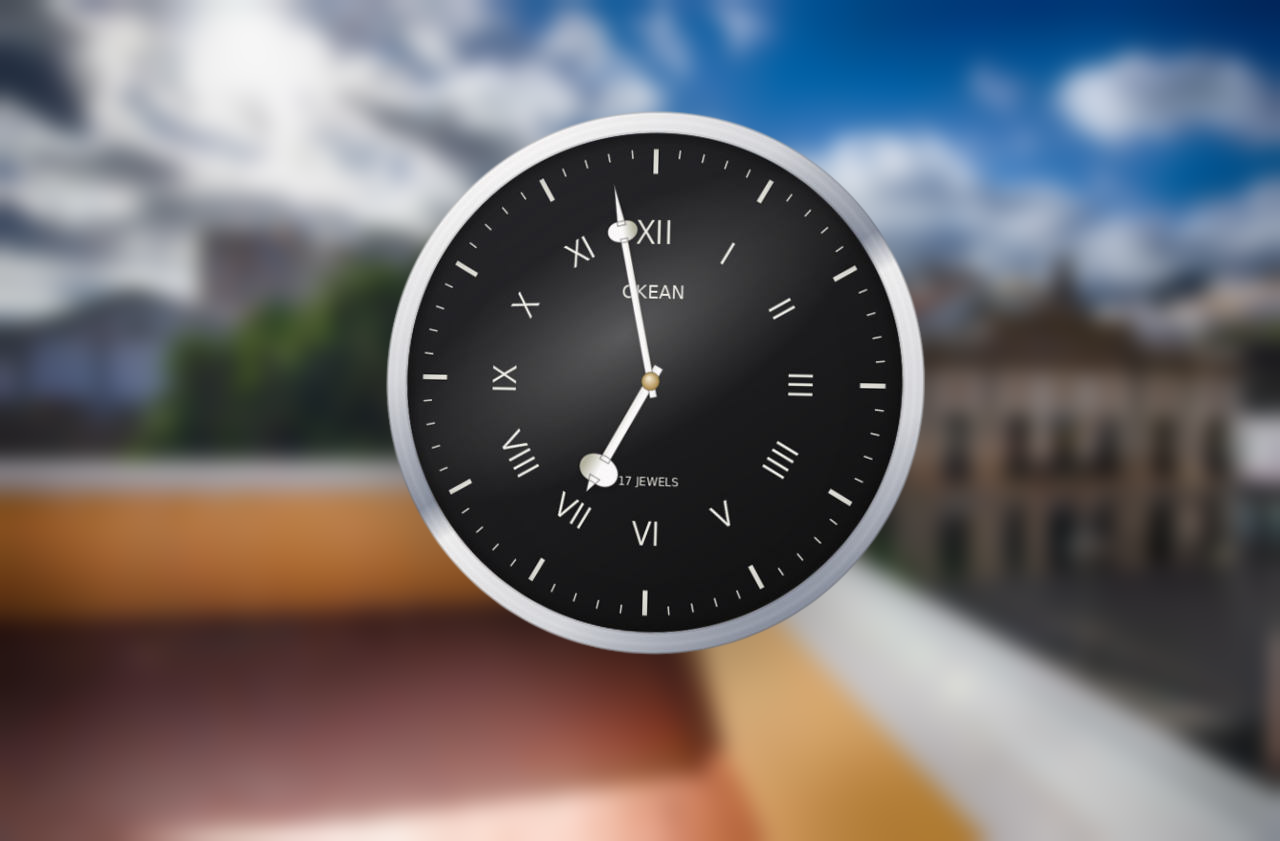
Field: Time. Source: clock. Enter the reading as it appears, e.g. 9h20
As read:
6h58
